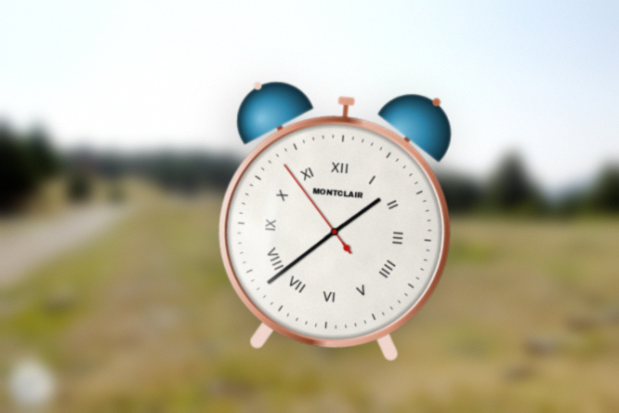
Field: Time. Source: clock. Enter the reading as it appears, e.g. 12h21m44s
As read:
1h37m53s
